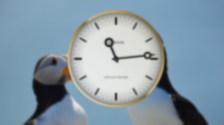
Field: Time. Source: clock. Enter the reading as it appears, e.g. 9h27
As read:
11h14
